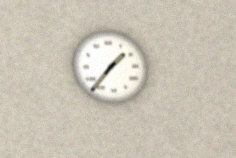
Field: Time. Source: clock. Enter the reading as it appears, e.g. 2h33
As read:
1h37
